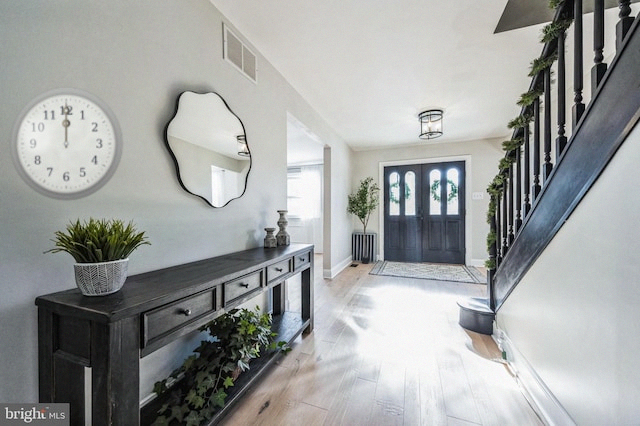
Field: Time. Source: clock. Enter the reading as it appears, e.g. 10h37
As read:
12h00
